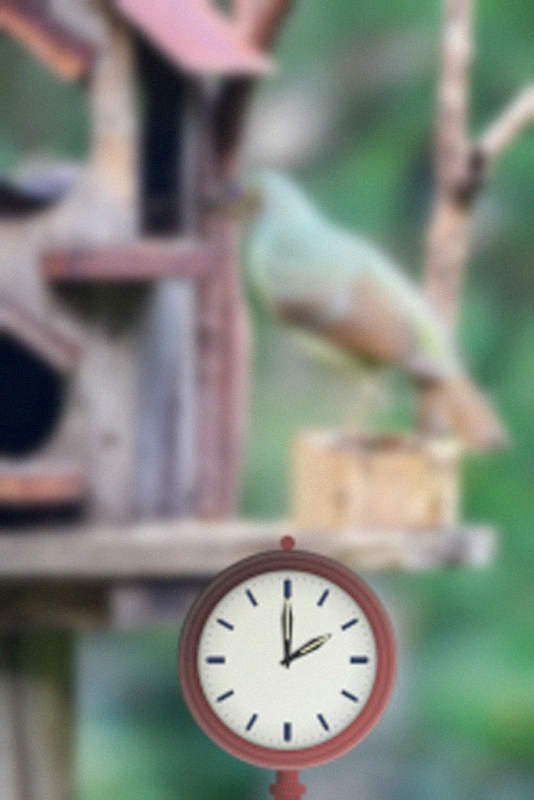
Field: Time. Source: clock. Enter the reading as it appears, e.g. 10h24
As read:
2h00
